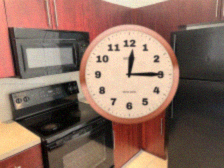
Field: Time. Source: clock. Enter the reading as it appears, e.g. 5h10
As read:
12h15
